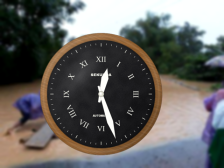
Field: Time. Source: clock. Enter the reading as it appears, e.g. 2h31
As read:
12h27
